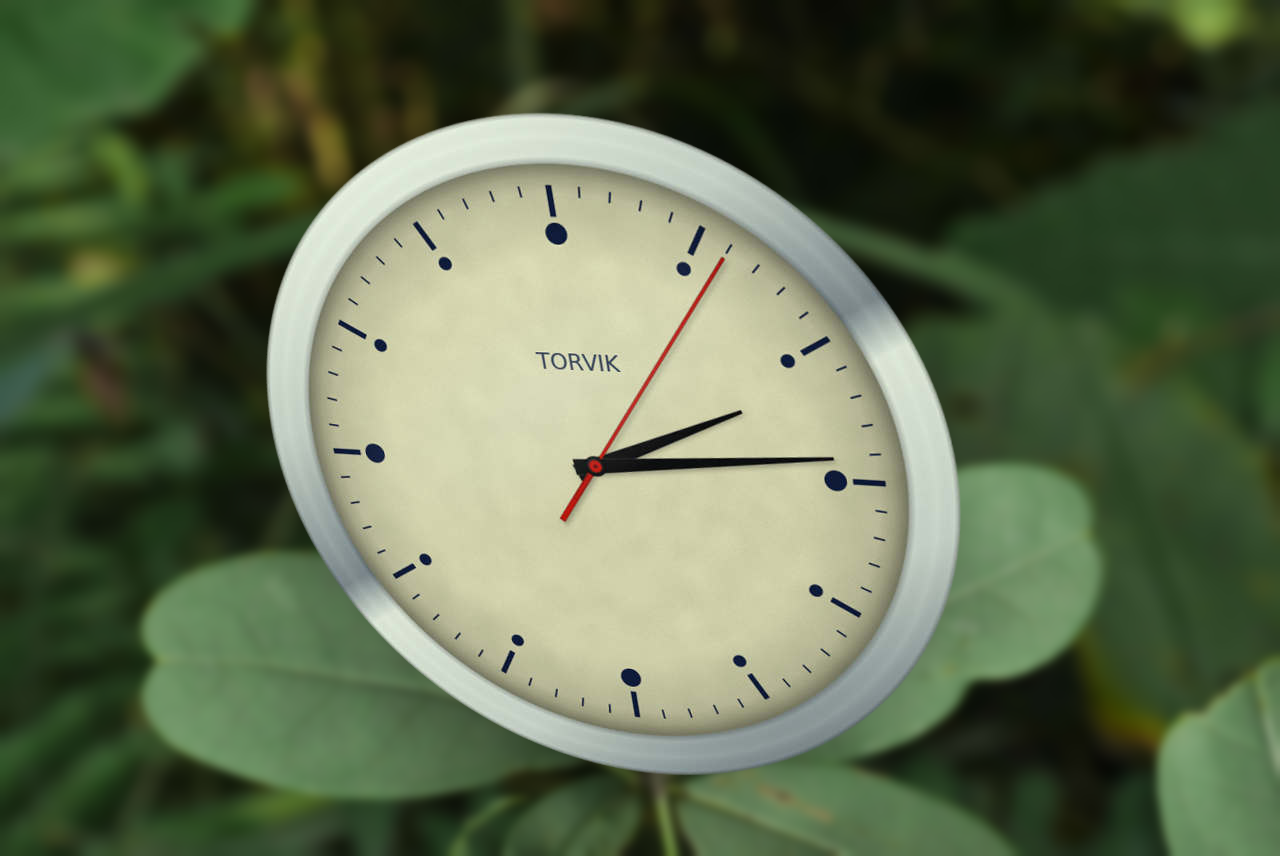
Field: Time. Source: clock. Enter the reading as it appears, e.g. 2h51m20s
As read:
2h14m06s
